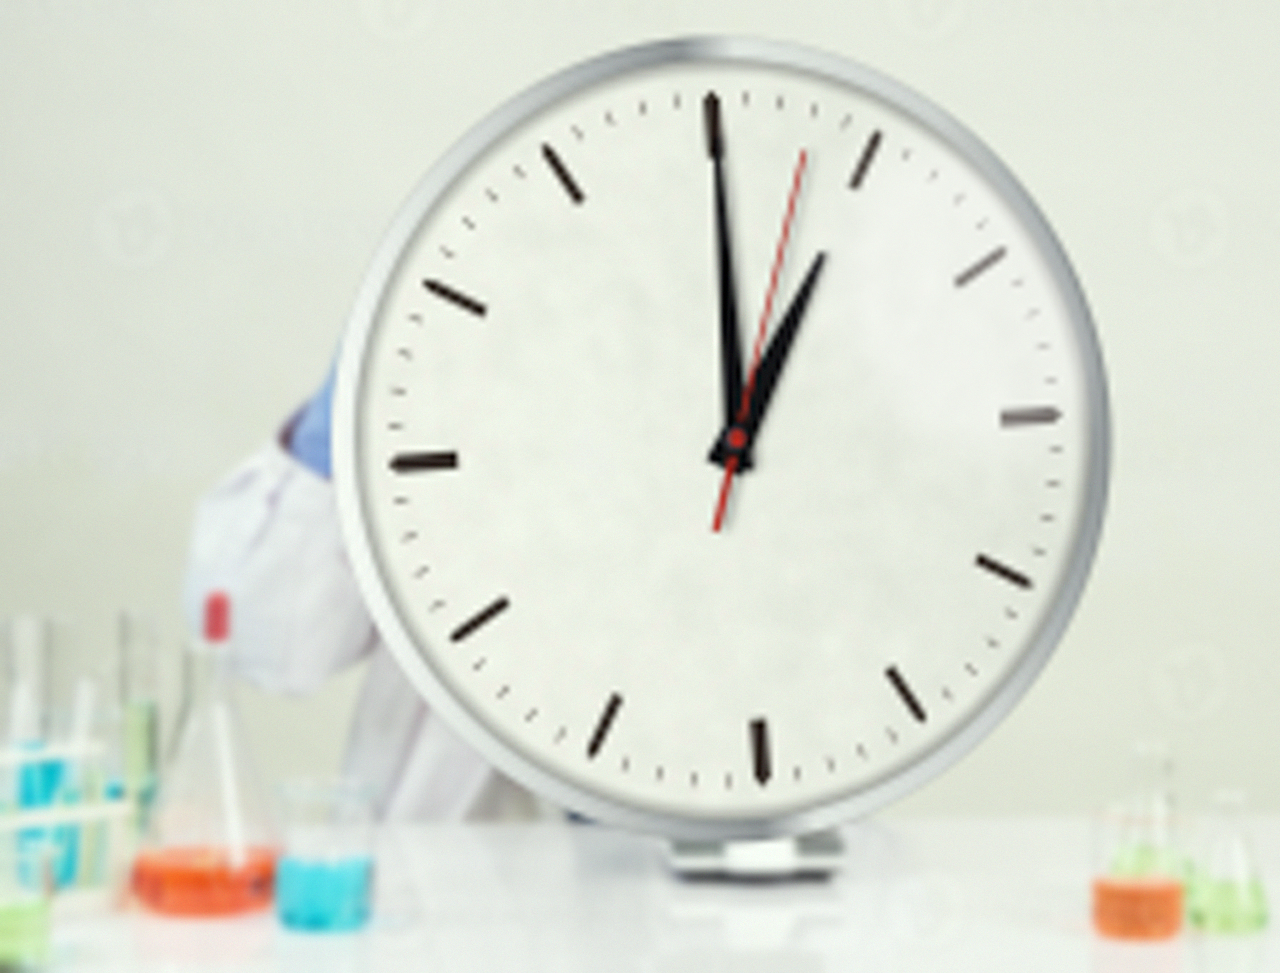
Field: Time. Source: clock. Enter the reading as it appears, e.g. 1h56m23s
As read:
1h00m03s
